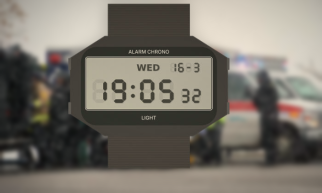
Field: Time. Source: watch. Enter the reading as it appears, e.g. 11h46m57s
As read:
19h05m32s
